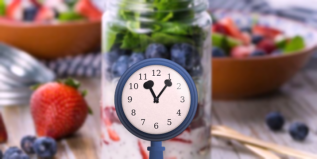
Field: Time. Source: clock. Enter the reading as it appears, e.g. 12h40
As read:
11h06
